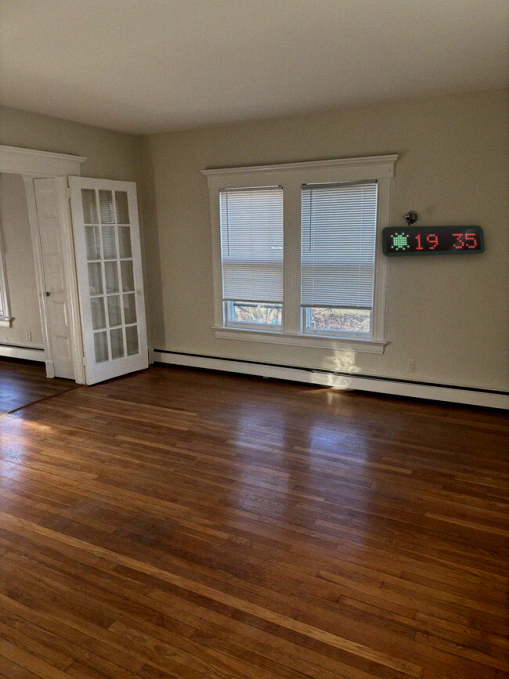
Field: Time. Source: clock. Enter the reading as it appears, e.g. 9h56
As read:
19h35
